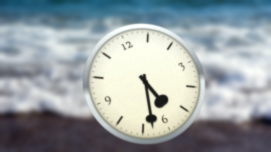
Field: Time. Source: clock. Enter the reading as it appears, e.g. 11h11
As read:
5h33
